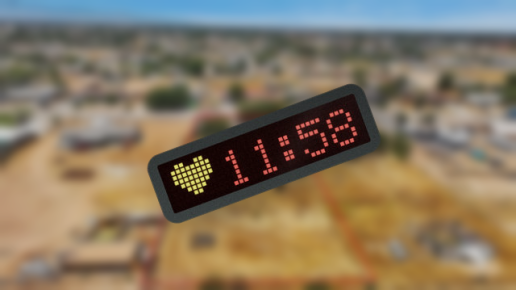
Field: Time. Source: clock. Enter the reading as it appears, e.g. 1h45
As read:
11h58
